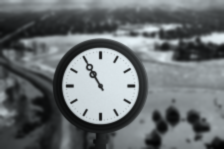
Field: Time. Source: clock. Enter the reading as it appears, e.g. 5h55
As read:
10h55
